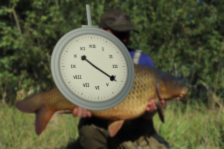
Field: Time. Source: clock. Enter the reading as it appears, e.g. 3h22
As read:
10h21
